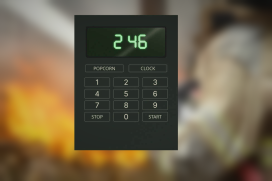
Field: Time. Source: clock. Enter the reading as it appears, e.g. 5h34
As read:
2h46
